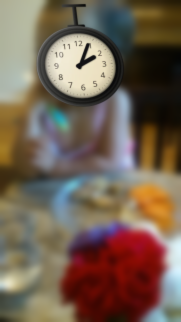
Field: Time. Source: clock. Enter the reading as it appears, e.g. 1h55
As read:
2h04
